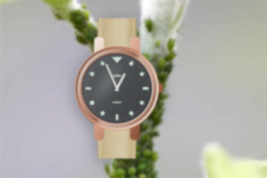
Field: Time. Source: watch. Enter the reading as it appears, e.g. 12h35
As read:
12h56
